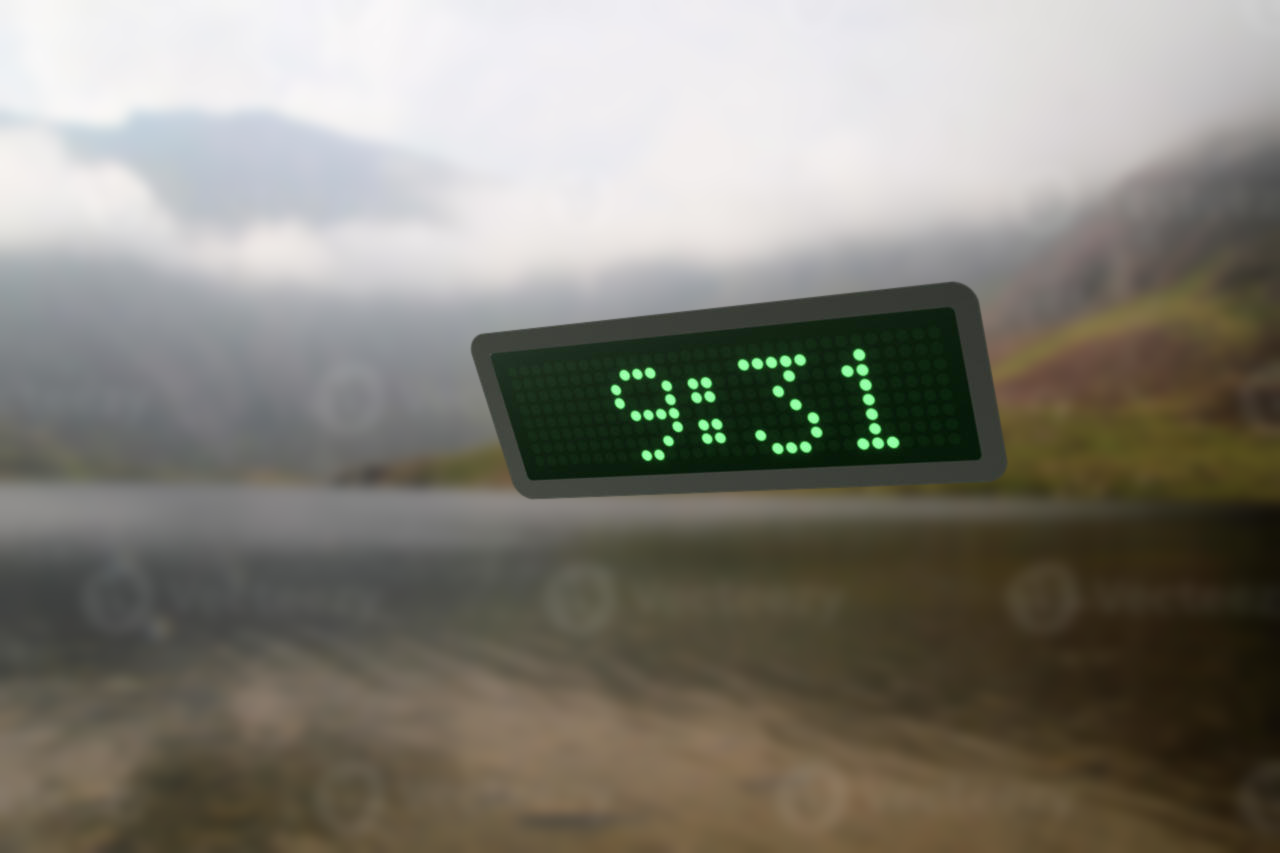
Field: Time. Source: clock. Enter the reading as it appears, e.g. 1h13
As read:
9h31
